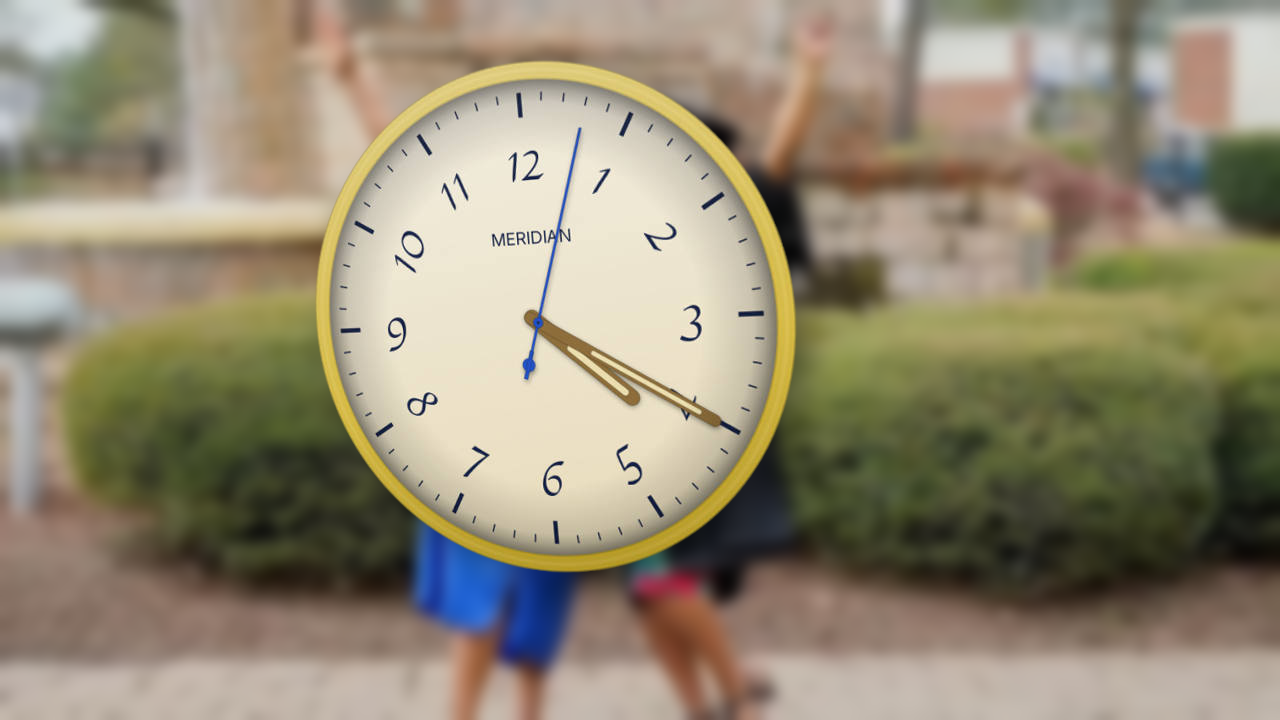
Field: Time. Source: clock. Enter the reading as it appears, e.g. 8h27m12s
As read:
4h20m03s
